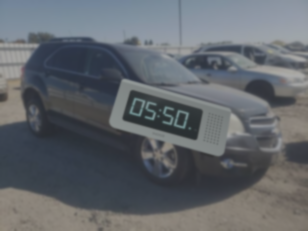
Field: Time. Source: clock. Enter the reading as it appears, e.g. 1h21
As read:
5h50
